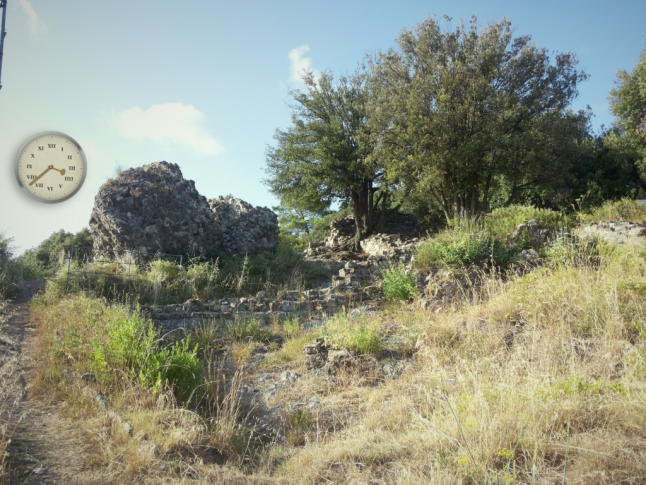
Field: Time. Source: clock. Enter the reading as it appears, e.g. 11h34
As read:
3h38
